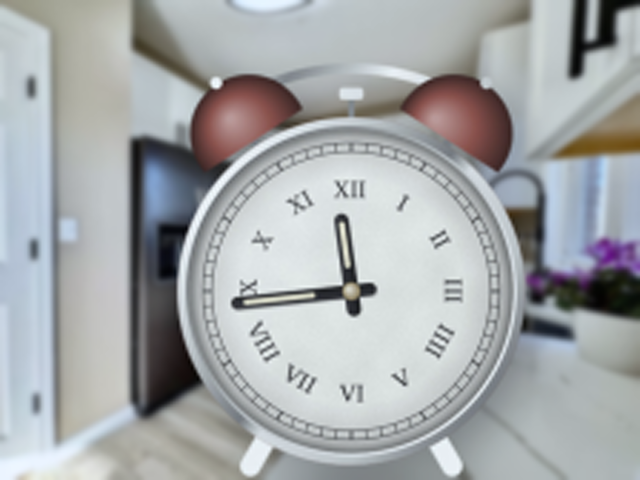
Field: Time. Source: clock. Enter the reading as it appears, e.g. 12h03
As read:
11h44
